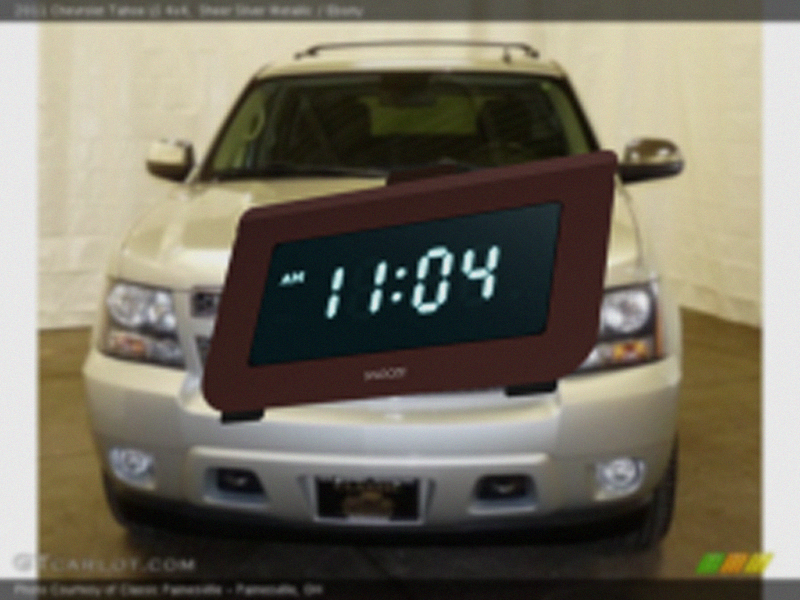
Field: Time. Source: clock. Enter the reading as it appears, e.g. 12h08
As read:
11h04
